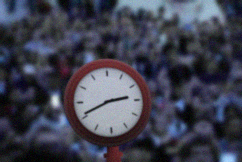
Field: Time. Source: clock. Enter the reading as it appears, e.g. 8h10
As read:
2h41
